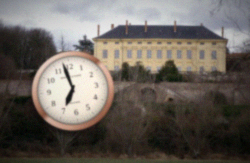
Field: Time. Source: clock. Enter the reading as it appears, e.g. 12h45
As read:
6h58
